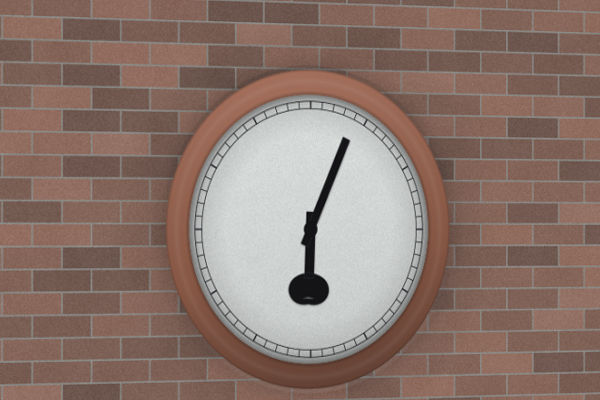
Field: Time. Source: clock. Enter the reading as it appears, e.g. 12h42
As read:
6h04
